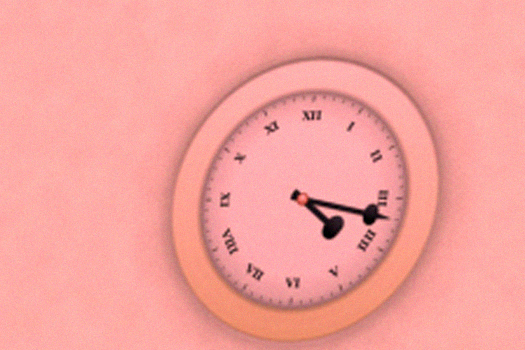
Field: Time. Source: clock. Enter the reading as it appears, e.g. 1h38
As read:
4h17
